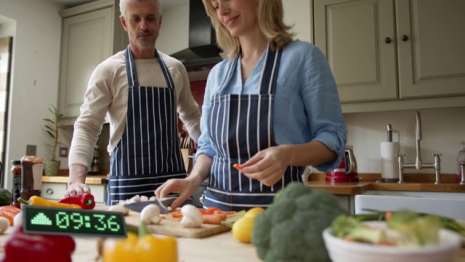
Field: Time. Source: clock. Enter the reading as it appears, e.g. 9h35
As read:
9h36
